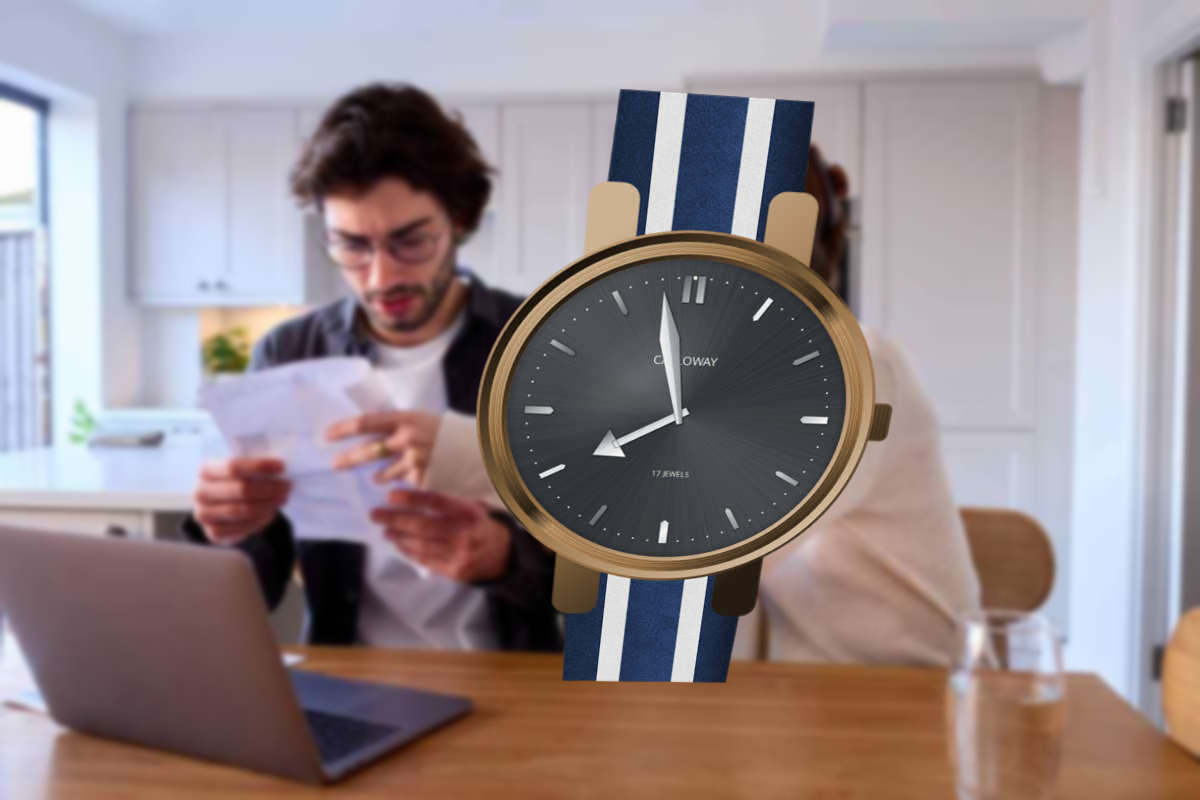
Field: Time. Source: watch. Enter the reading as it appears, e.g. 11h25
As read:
7h58
